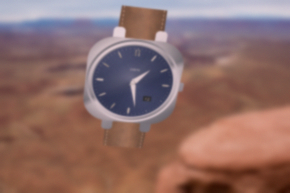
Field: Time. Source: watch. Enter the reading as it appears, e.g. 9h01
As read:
1h28
